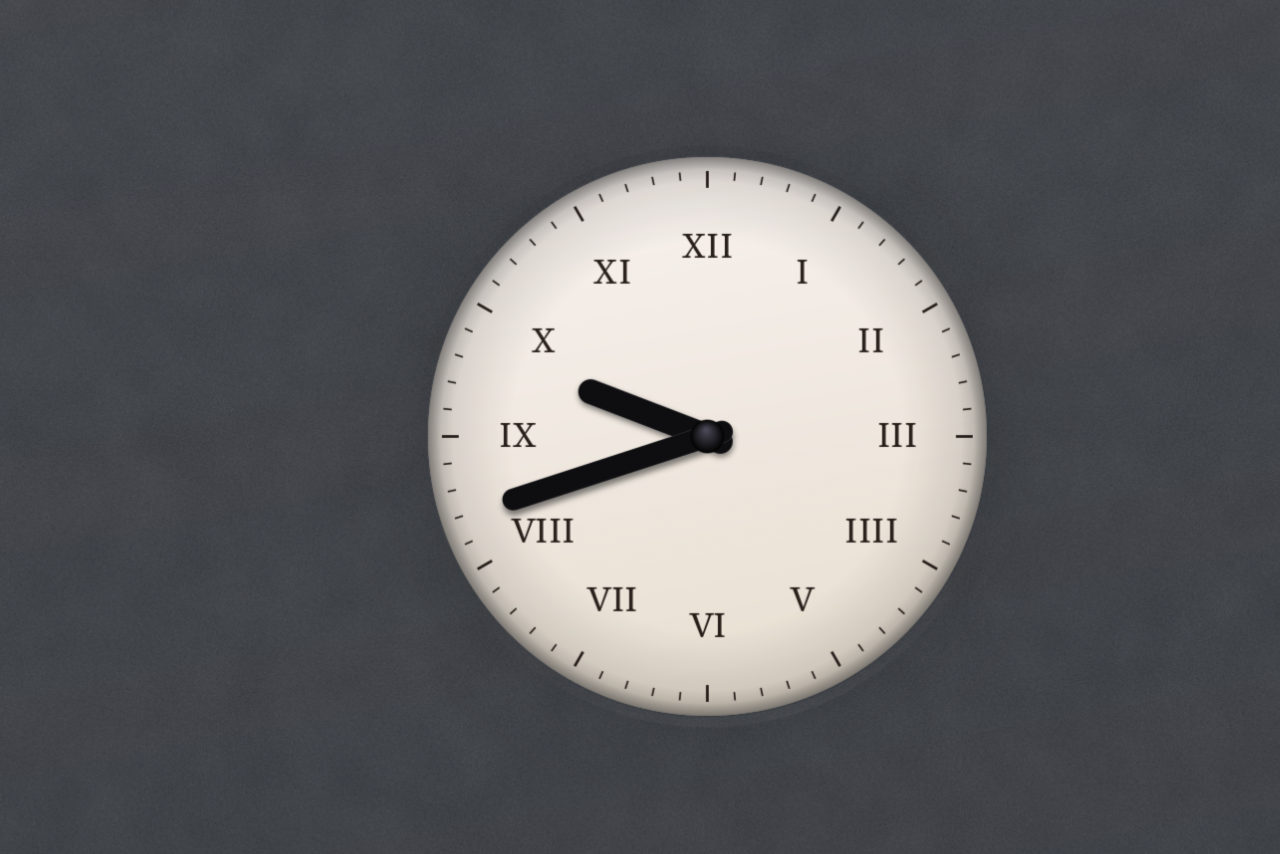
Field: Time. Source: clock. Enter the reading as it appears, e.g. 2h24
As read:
9h42
